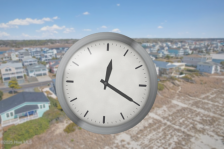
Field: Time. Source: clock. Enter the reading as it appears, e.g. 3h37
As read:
12h20
